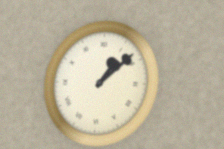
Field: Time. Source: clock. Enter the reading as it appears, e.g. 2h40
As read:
1h08
